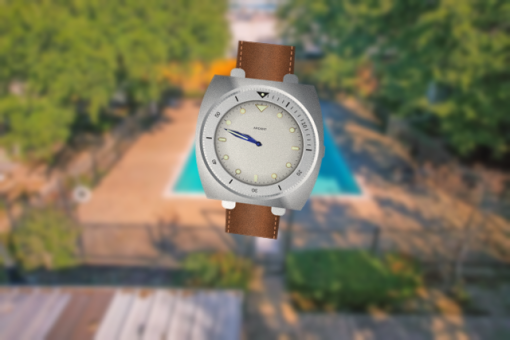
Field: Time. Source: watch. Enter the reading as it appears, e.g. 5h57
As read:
9h48
